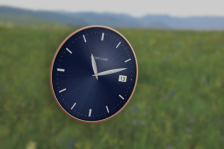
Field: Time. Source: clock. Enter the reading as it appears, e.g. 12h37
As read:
11h12
